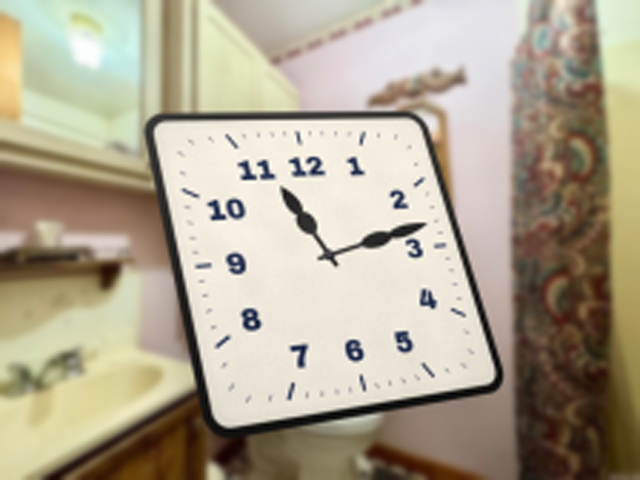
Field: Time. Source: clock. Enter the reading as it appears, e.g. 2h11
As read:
11h13
